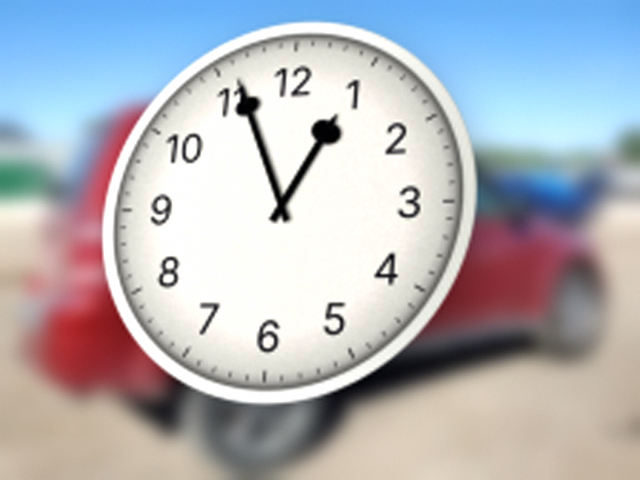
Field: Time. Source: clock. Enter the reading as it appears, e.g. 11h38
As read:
12h56
